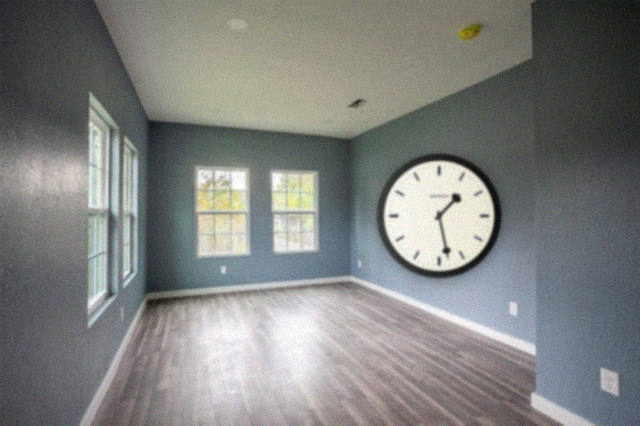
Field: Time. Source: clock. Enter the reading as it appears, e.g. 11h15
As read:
1h28
